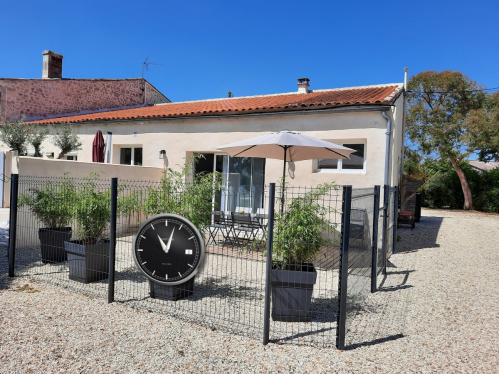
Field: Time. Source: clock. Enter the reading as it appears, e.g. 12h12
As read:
11h03
